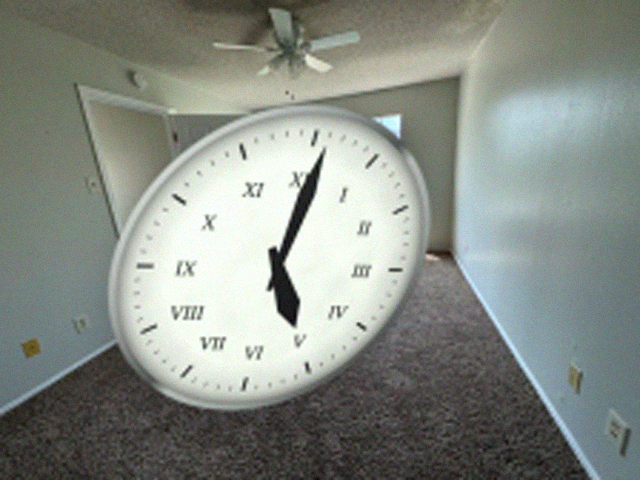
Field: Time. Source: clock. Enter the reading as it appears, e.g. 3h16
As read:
5h01
